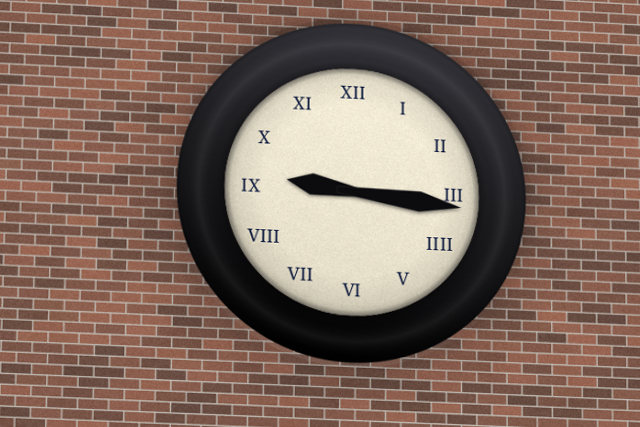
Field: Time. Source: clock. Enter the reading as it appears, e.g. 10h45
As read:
9h16
